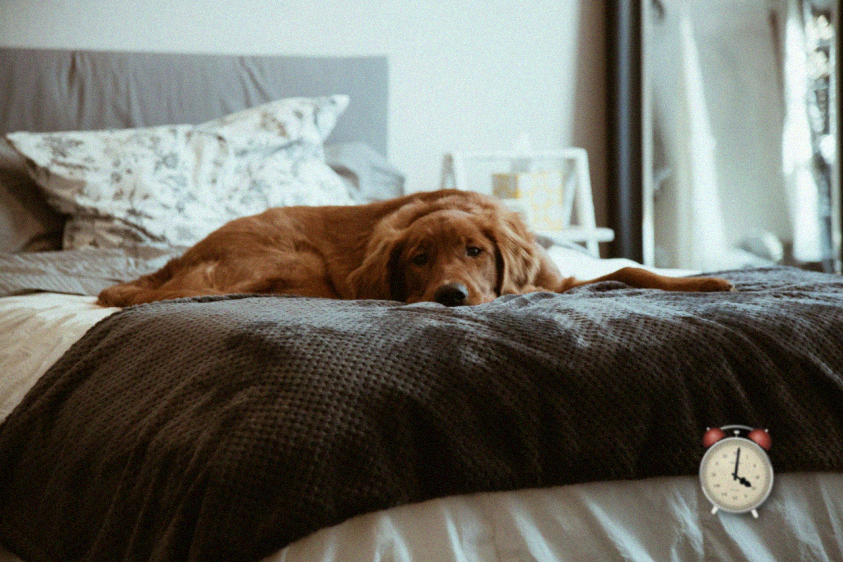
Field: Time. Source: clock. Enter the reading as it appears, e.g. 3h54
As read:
4h01
